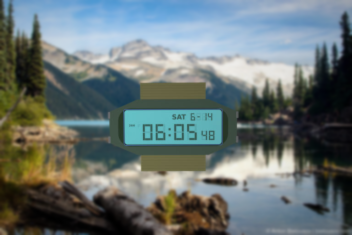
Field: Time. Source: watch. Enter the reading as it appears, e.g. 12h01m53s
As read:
6h05m48s
